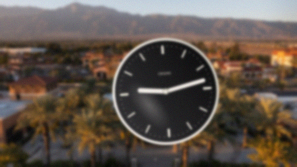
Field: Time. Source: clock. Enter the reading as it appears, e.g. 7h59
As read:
9h13
